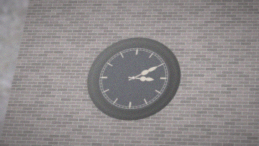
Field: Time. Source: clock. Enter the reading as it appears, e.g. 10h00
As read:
3h10
